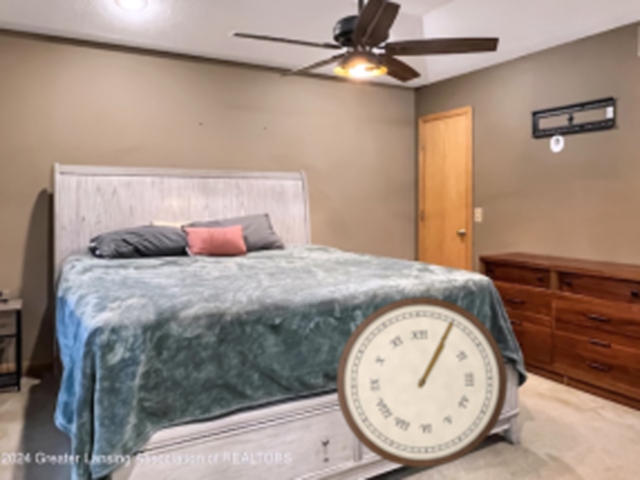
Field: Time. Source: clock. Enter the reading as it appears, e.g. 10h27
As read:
1h05
